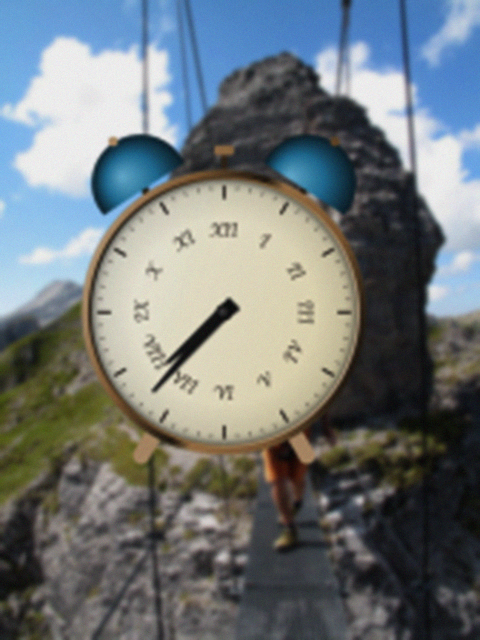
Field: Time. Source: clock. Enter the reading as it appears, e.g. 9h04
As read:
7h37
